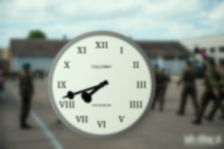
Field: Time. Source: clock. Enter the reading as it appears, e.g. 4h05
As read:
7h42
